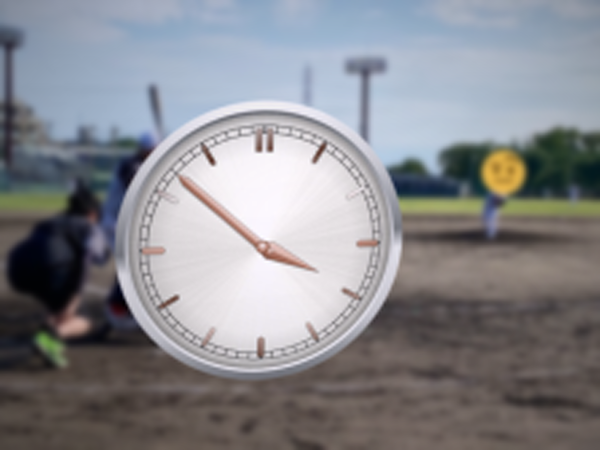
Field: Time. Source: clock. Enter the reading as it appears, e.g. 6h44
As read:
3h52
